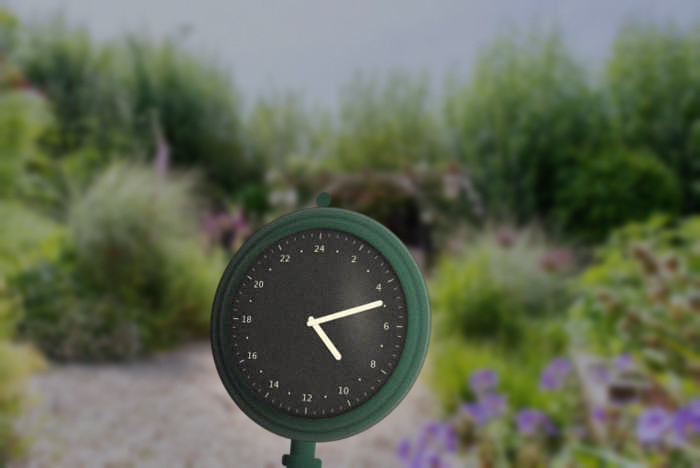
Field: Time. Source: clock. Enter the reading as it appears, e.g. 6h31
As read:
9h12
